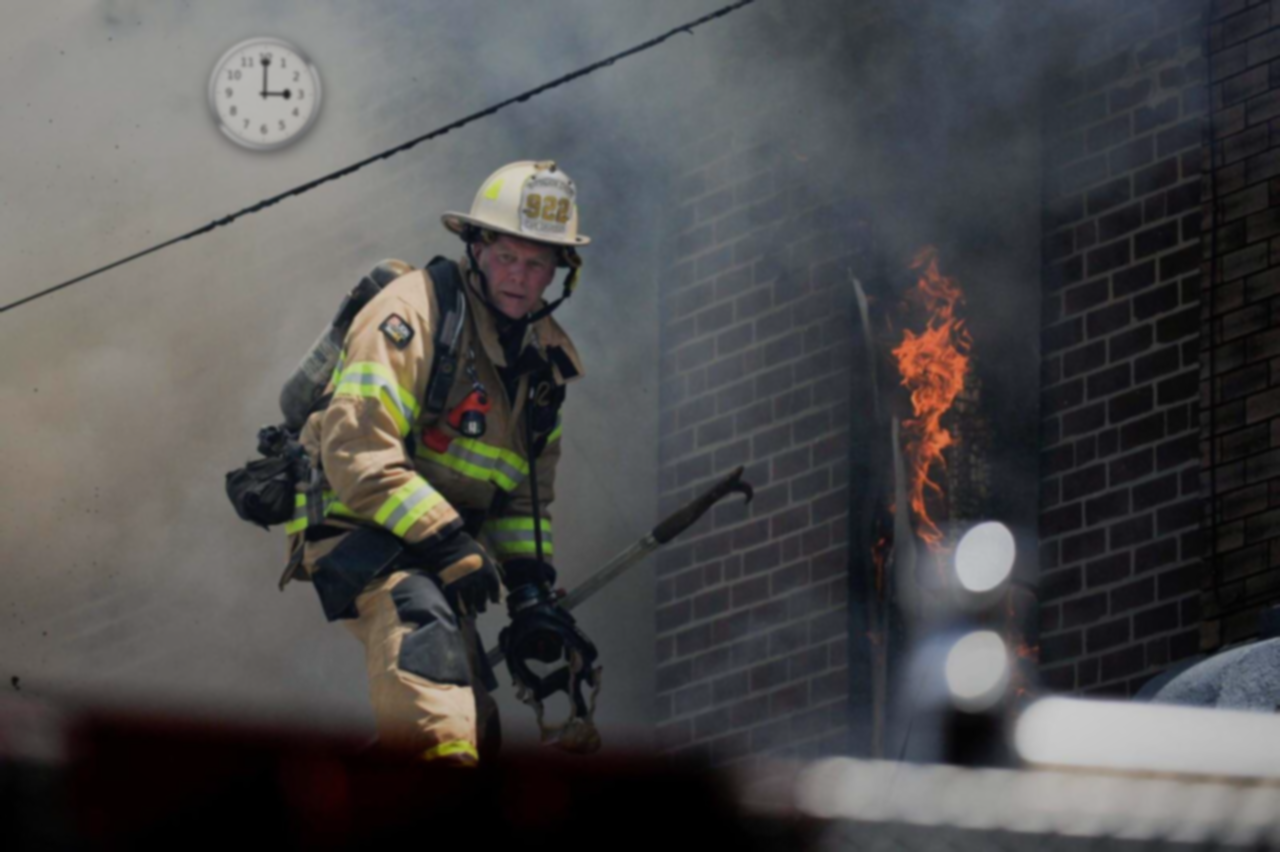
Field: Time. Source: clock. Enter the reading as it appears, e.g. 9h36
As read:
3h00
